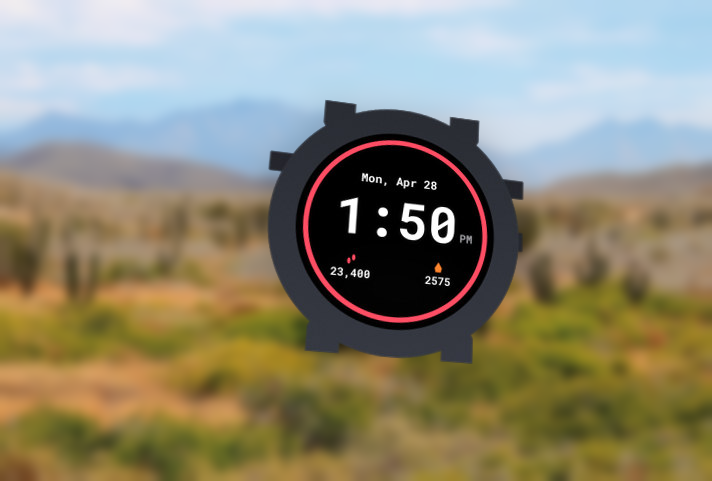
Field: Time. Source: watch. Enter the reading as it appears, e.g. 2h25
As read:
1h50
